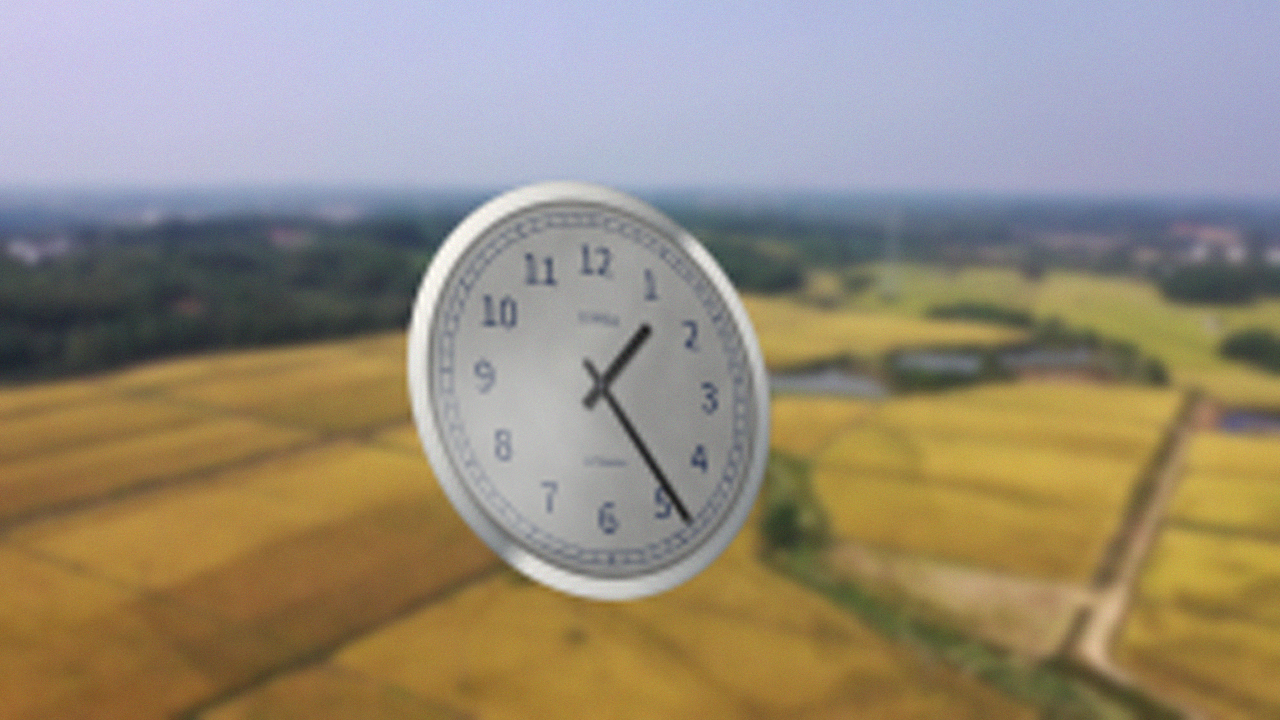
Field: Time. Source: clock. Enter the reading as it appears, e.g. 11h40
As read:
1h24
